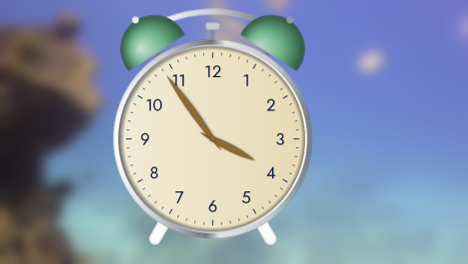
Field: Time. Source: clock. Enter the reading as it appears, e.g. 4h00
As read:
3h54
